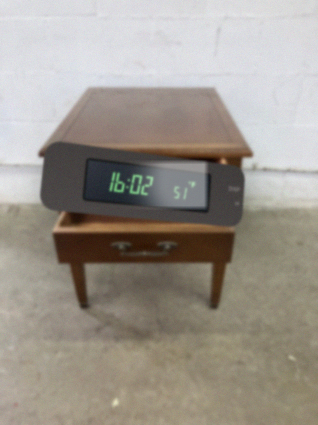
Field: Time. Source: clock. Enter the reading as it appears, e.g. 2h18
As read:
16h02
